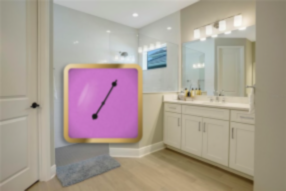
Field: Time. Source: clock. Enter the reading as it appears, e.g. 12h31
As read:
7h05
